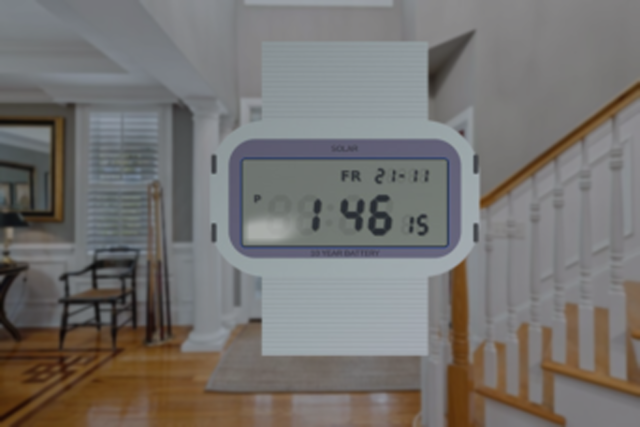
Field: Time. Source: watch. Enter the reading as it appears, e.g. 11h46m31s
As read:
1h46m15s
